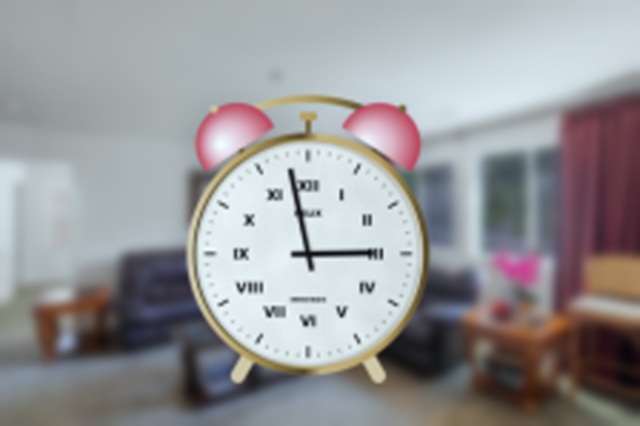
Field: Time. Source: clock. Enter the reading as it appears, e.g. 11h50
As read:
2h58
